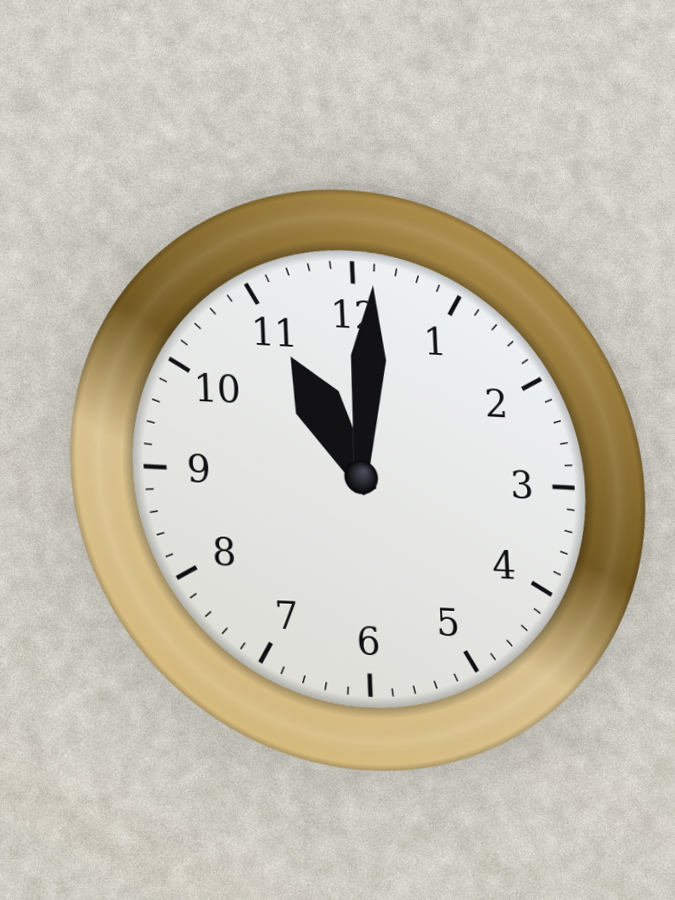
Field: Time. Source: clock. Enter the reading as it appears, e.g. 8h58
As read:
11h01
